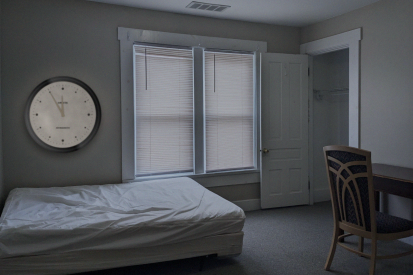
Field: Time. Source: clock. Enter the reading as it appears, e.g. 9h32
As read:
11h55
